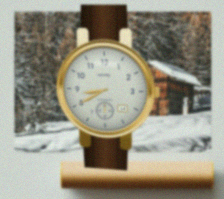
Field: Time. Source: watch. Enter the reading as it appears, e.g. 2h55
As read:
8h40
